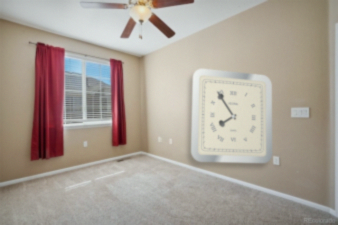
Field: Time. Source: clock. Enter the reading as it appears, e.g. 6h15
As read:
7h54
